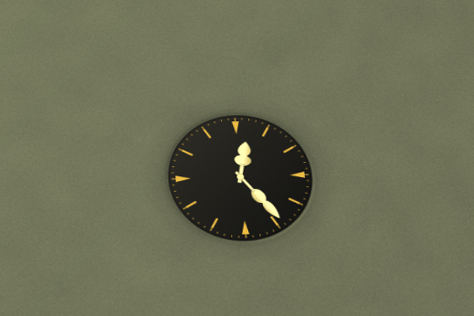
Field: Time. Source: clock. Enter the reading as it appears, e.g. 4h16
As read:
12h24
